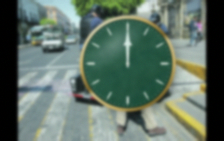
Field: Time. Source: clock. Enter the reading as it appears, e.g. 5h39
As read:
12h00
